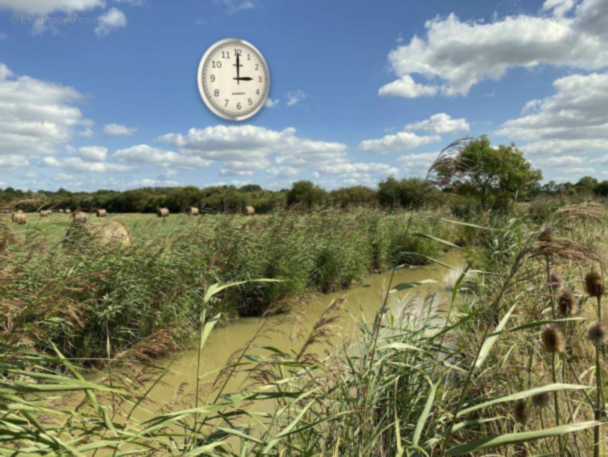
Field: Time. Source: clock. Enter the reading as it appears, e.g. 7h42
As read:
3h00
